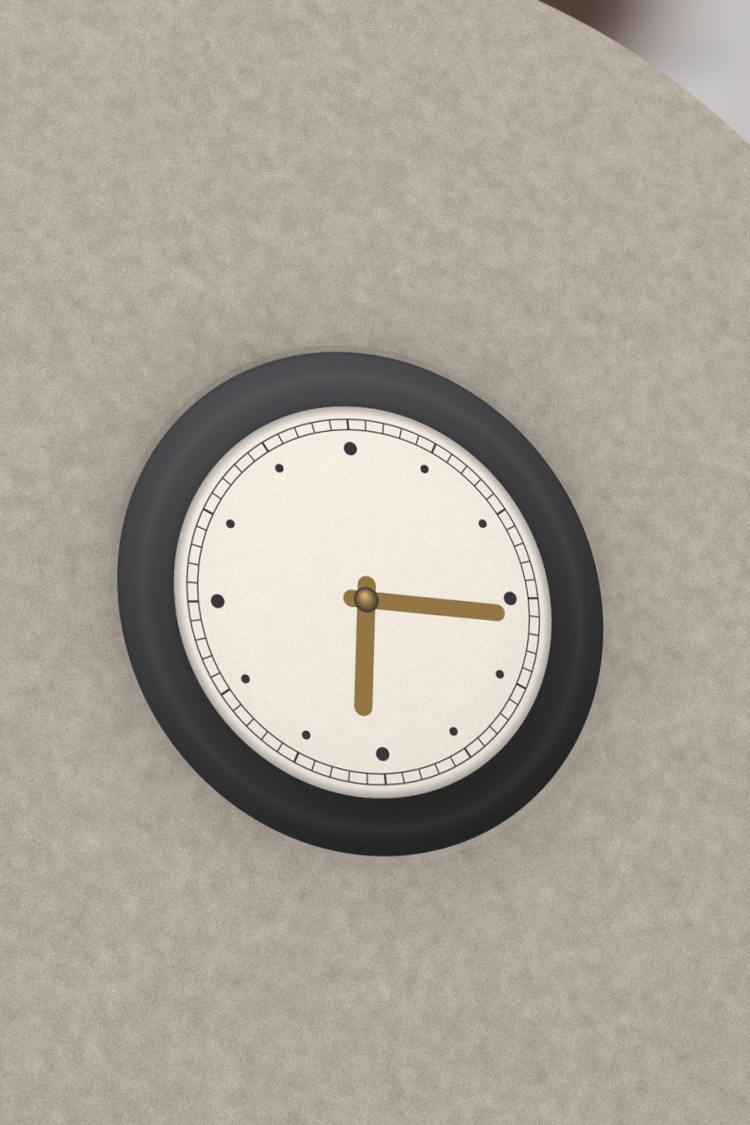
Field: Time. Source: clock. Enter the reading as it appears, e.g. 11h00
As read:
6h16
